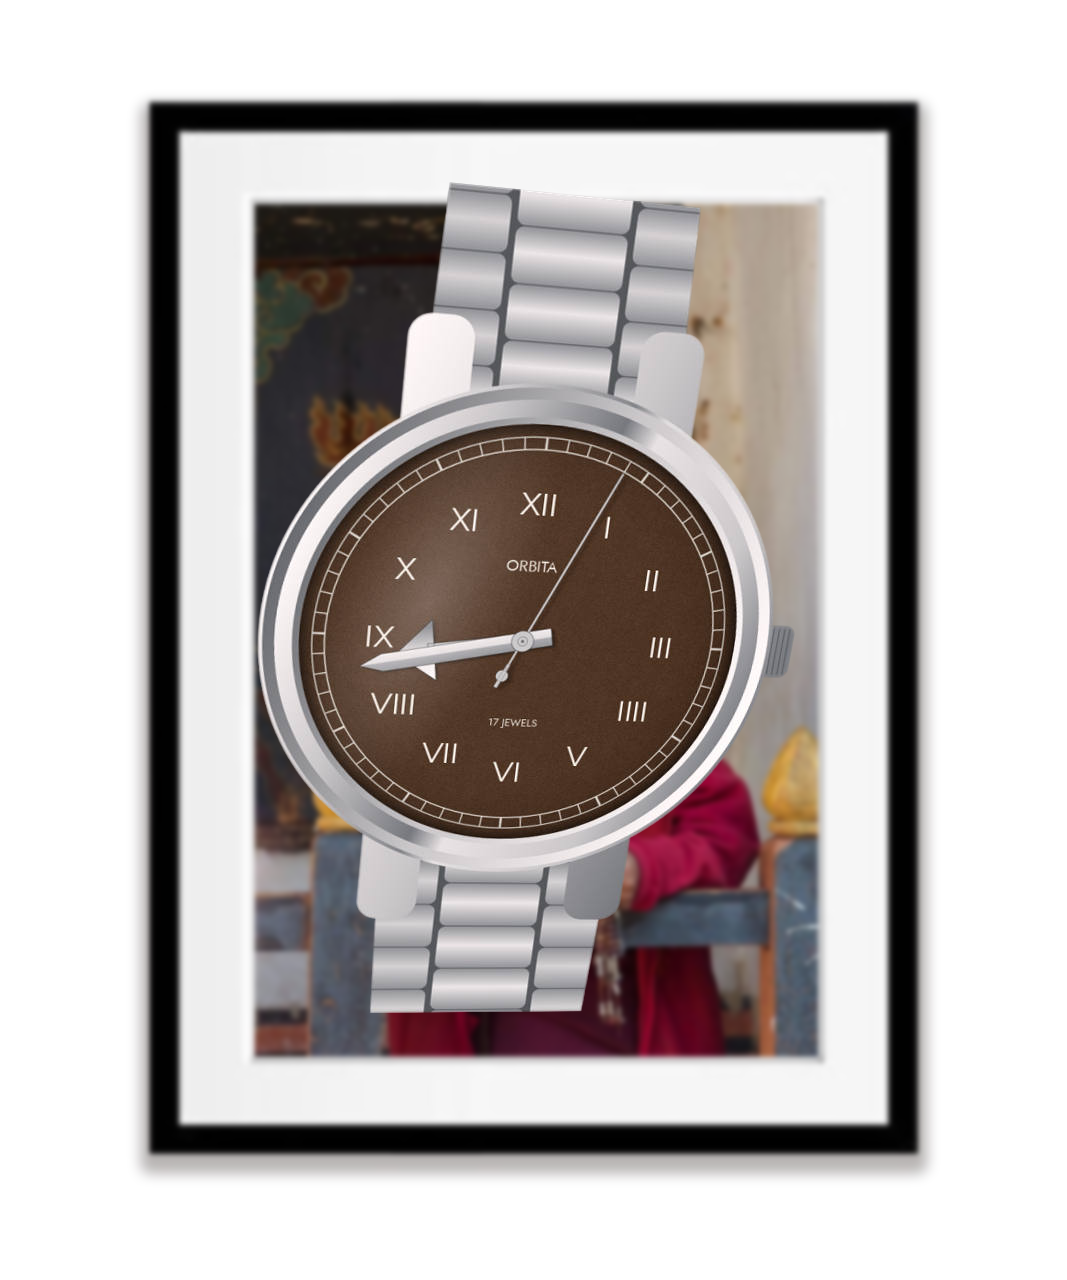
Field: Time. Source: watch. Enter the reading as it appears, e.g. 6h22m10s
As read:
8h43m04s
